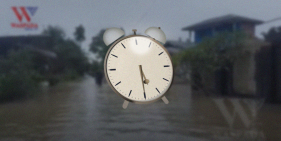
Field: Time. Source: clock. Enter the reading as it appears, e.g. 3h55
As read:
5h30
